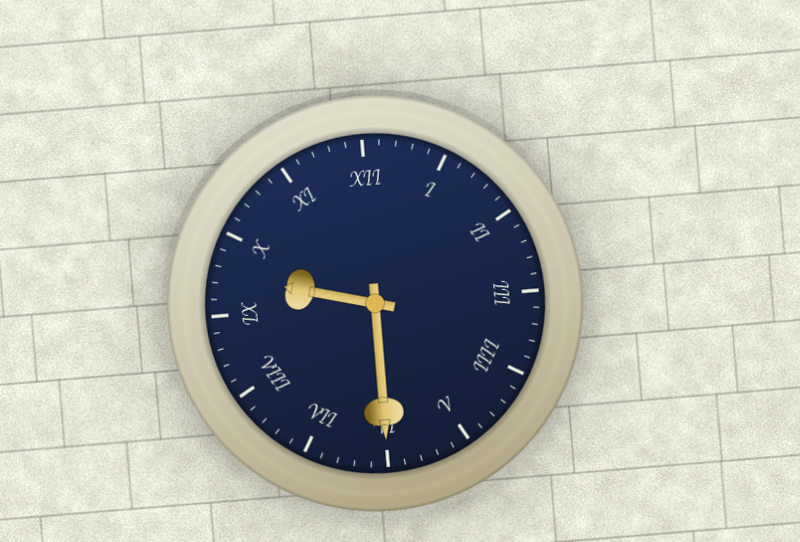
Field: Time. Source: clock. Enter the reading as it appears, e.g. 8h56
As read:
9h30
